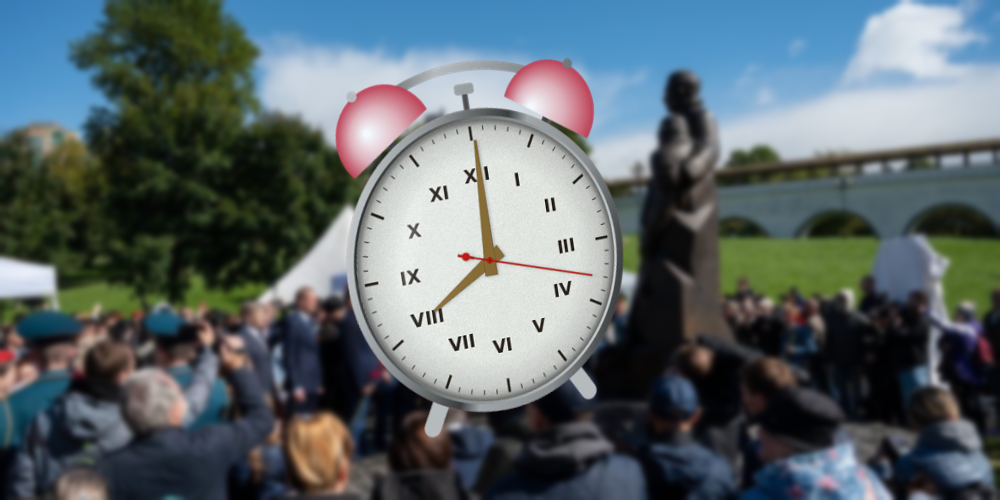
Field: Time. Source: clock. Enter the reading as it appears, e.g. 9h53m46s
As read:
8h00m18s
